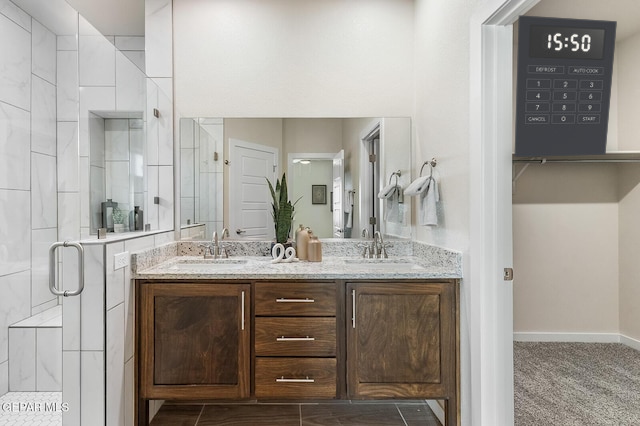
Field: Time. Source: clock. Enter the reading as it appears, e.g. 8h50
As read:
15h50
